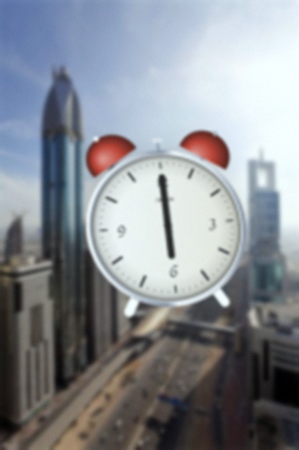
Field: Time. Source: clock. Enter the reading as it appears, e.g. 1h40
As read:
6h00
